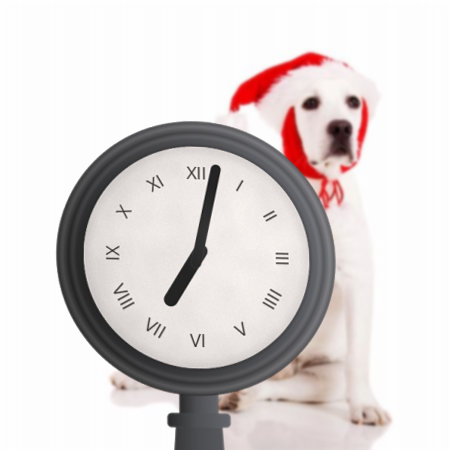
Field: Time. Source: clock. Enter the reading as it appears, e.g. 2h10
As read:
7h02
